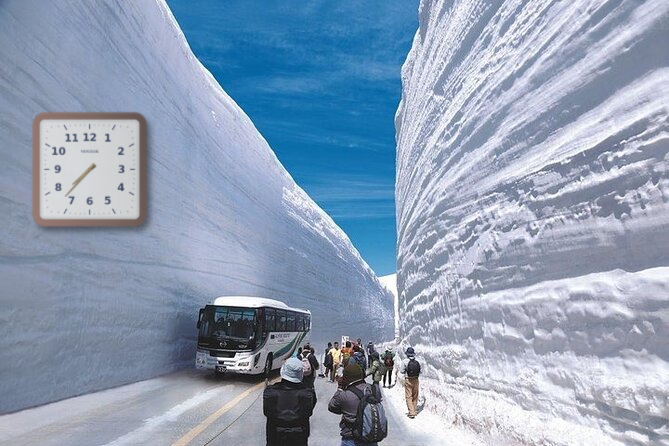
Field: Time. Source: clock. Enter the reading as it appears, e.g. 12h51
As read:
7h37
